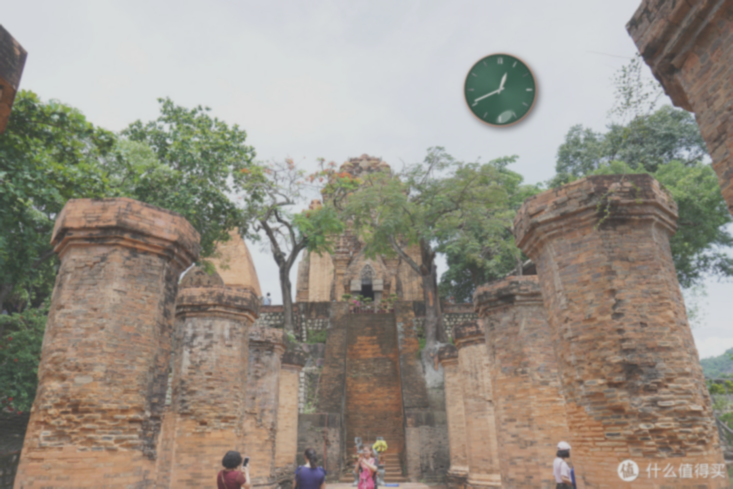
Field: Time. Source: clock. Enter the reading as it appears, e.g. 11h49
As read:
12h41
